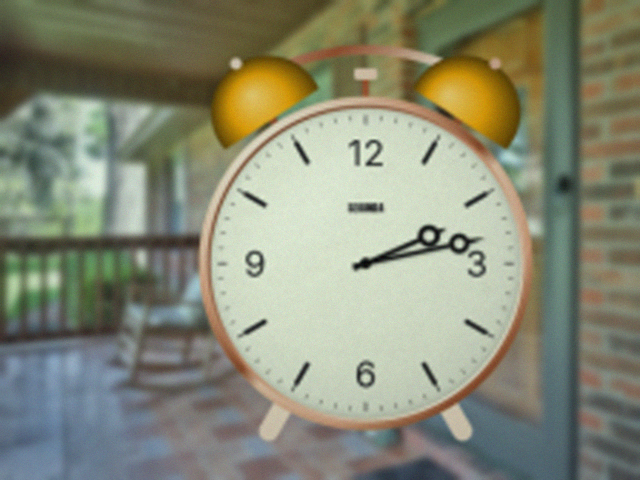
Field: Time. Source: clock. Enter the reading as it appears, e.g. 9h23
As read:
2h13
